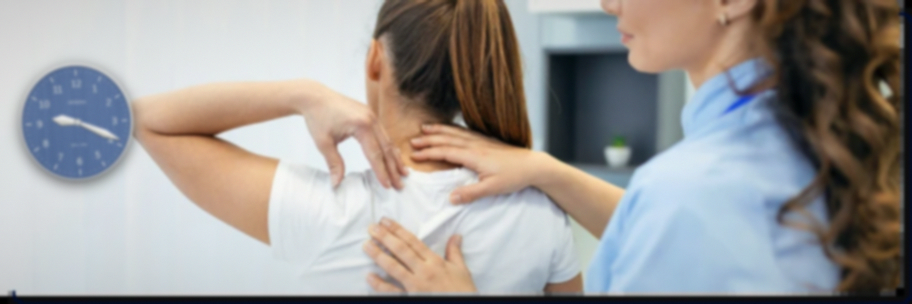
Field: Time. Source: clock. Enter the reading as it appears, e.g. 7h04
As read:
9h19
